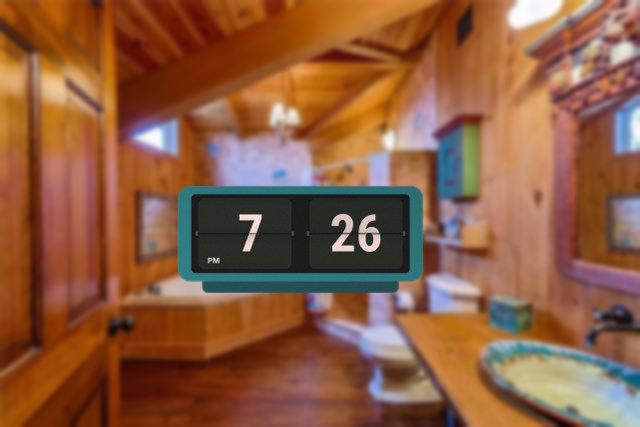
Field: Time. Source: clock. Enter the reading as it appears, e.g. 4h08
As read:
7h26
